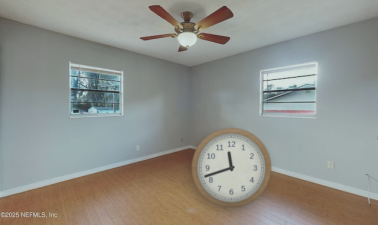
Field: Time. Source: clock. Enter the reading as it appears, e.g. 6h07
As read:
11h42
